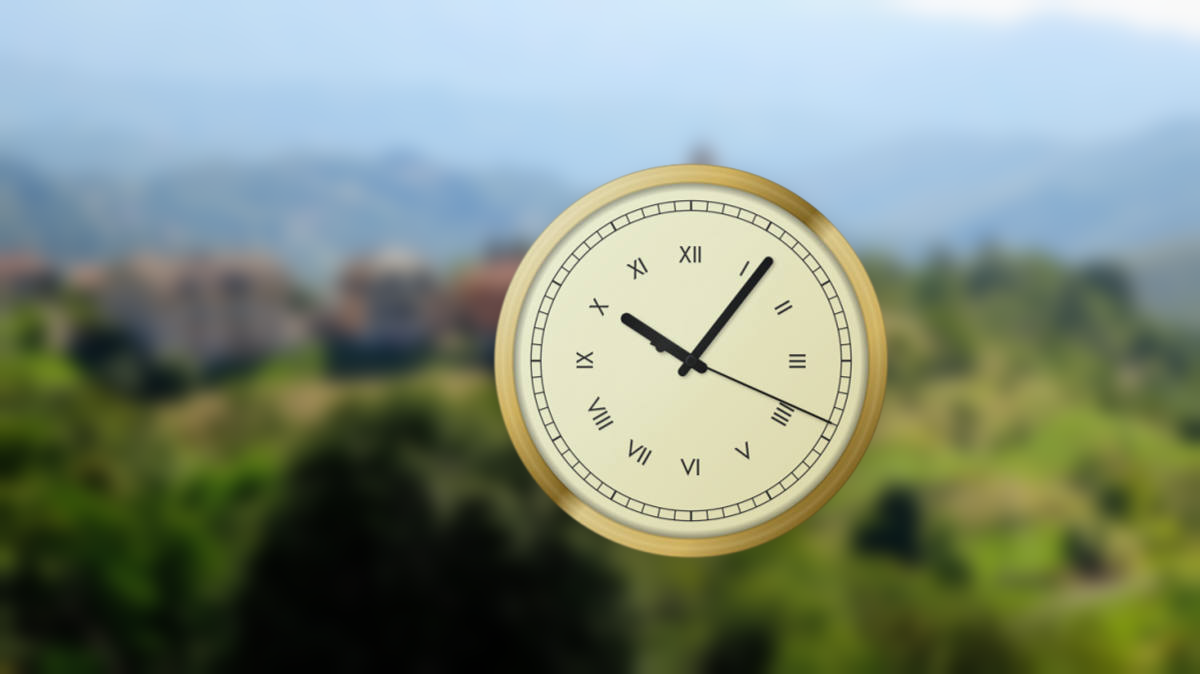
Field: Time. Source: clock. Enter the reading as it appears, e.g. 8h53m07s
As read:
10h06m19s
